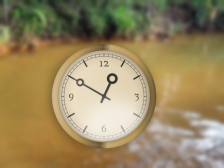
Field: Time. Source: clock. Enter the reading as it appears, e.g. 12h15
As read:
12h50
